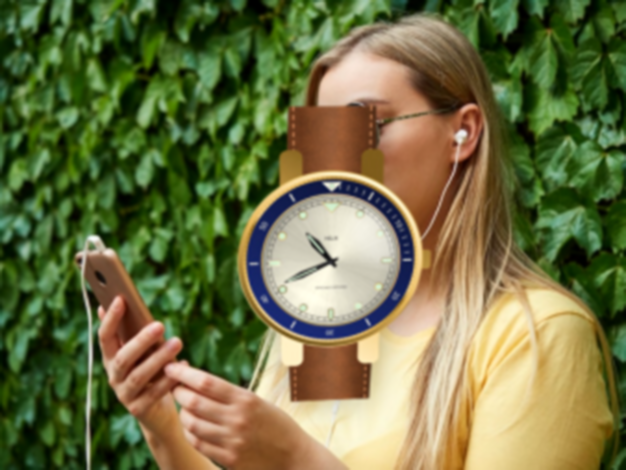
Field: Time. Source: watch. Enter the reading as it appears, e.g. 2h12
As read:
10h41
